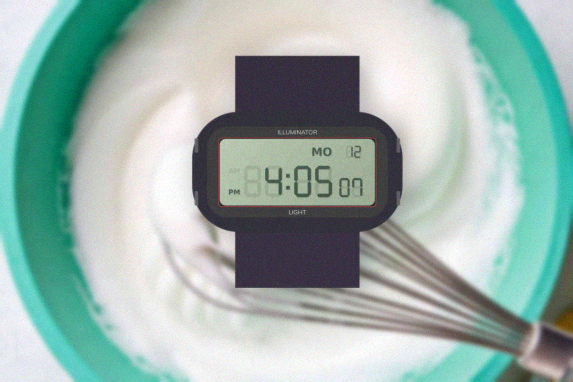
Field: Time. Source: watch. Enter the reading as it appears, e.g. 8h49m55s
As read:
4h05m07s
